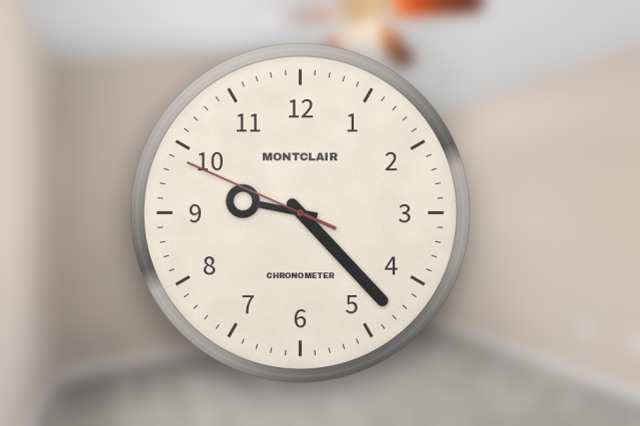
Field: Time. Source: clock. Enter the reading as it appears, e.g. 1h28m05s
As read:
9h22m49s
